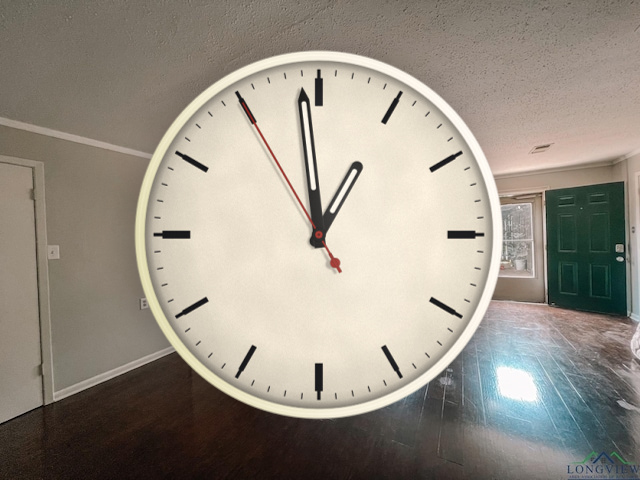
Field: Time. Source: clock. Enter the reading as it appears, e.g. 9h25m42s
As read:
12h58m55s
